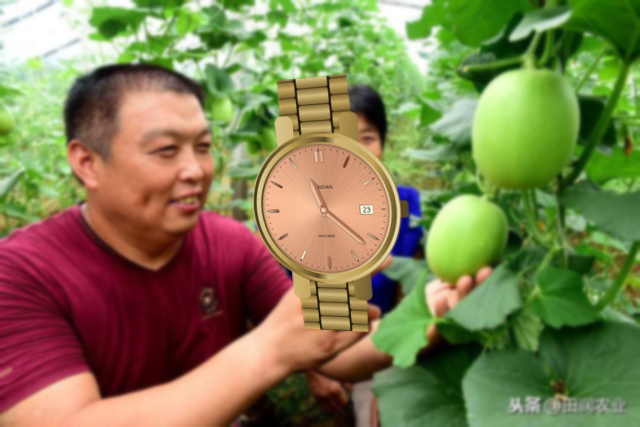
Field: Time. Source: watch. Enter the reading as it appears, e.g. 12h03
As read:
11h22
